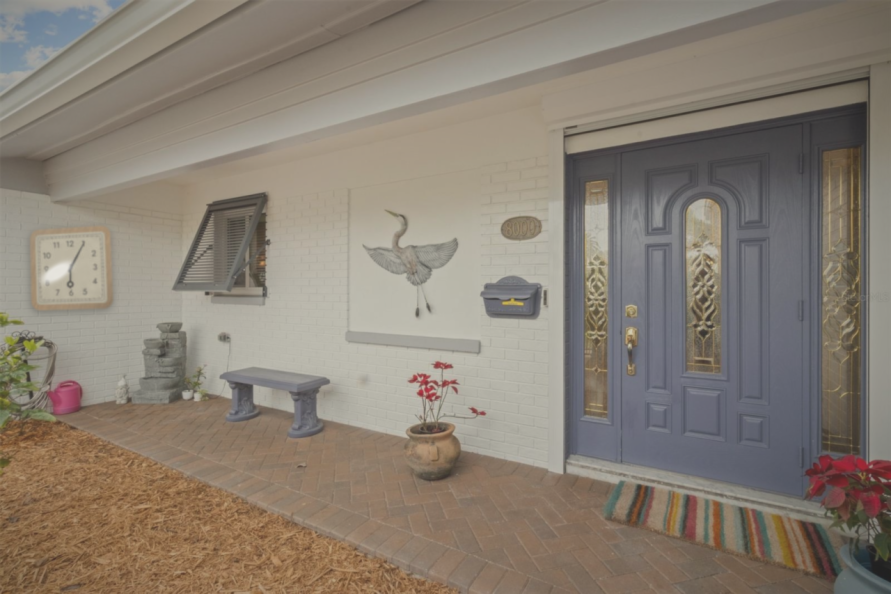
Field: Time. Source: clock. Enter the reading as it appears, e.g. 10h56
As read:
6h05
